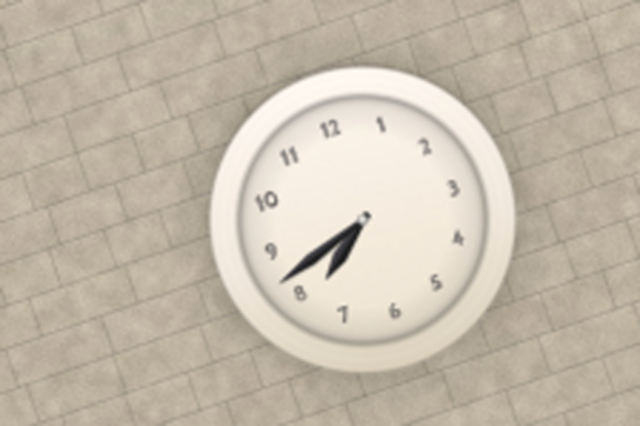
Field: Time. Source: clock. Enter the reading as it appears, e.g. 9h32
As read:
7h42
